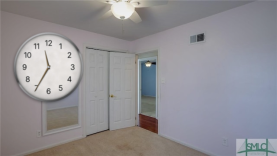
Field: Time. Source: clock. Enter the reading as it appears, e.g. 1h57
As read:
11h35
